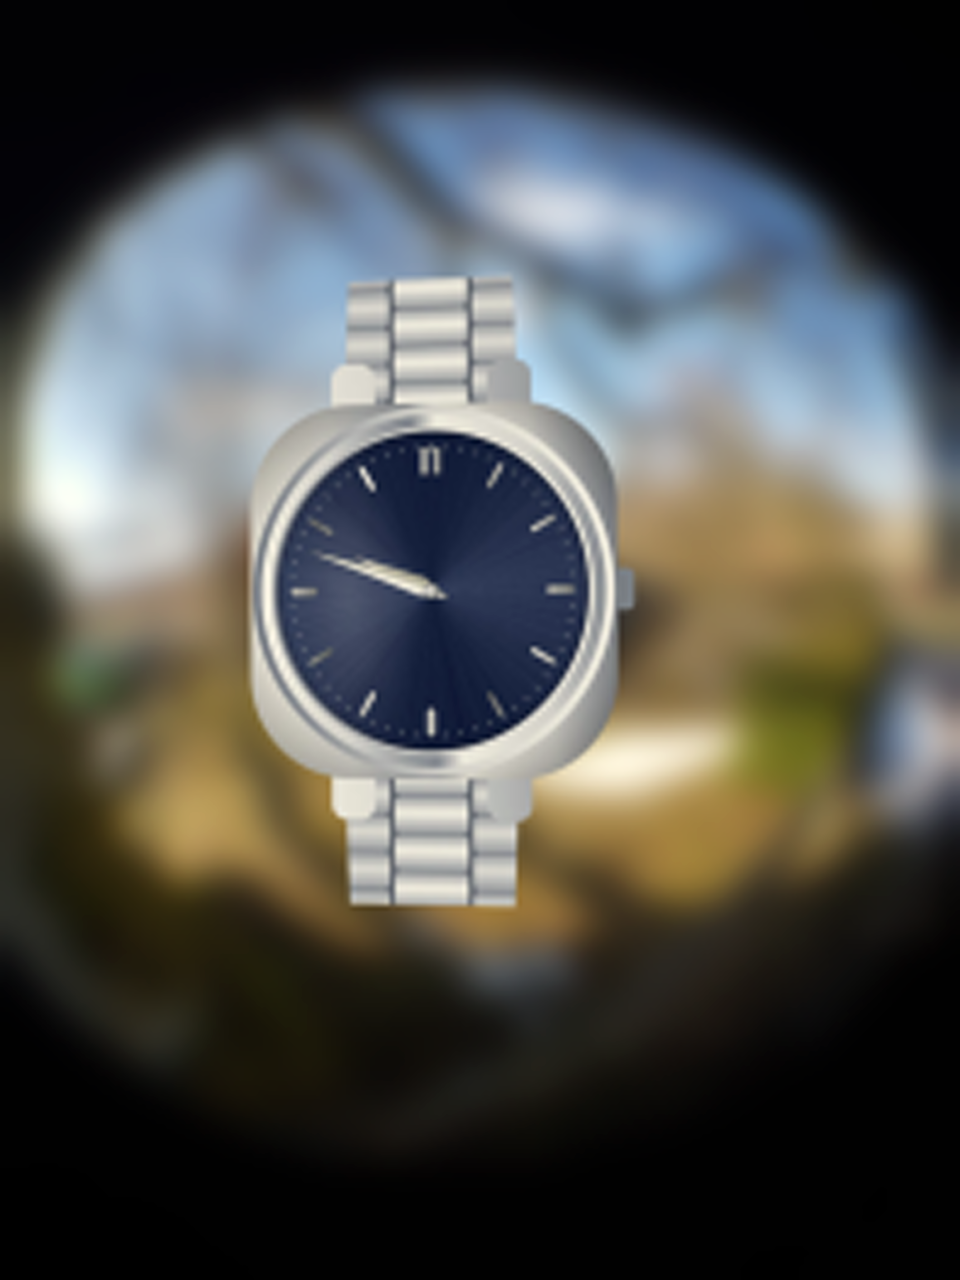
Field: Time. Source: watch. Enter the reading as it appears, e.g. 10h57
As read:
9h48
